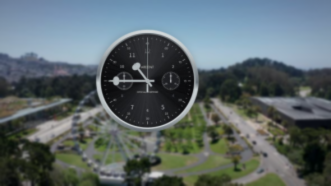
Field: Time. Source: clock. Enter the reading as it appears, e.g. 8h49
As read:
10h45
